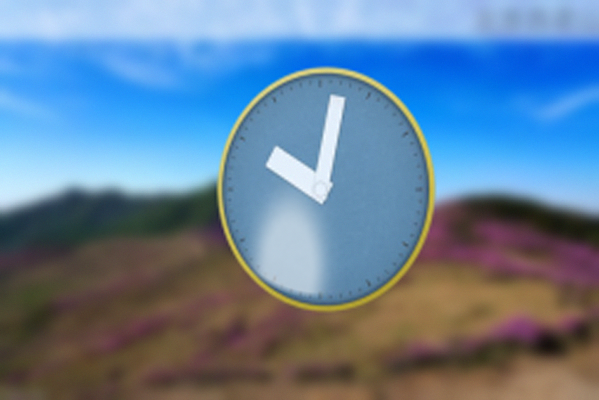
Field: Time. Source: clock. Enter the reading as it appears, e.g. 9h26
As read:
10h02
